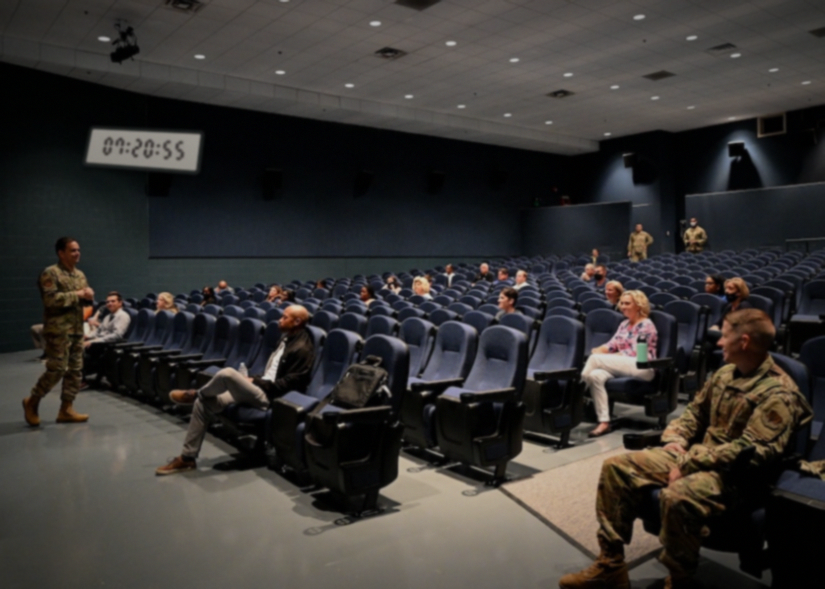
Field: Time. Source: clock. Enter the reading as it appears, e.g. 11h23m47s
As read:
7h20m55s
